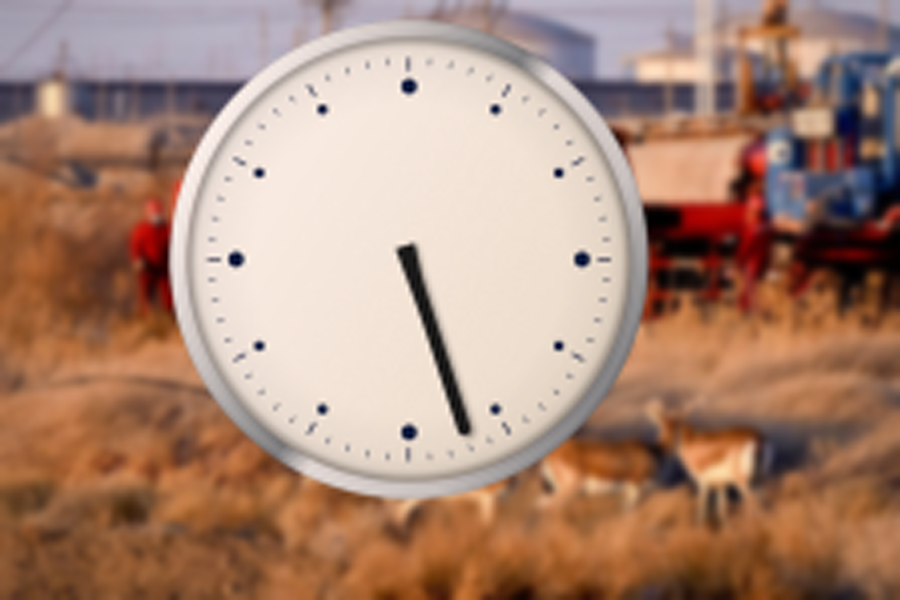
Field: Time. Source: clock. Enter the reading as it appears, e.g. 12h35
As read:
5h27
